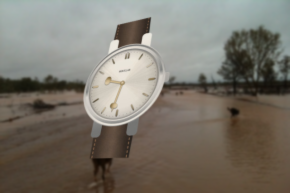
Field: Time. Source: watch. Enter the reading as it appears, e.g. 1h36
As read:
9h32
